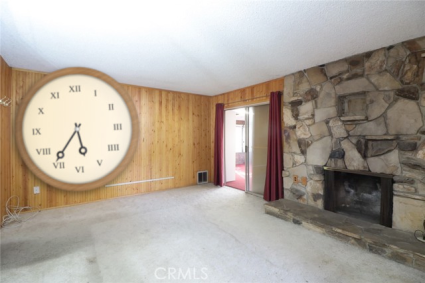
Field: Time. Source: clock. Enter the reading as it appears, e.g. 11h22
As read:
5h36
